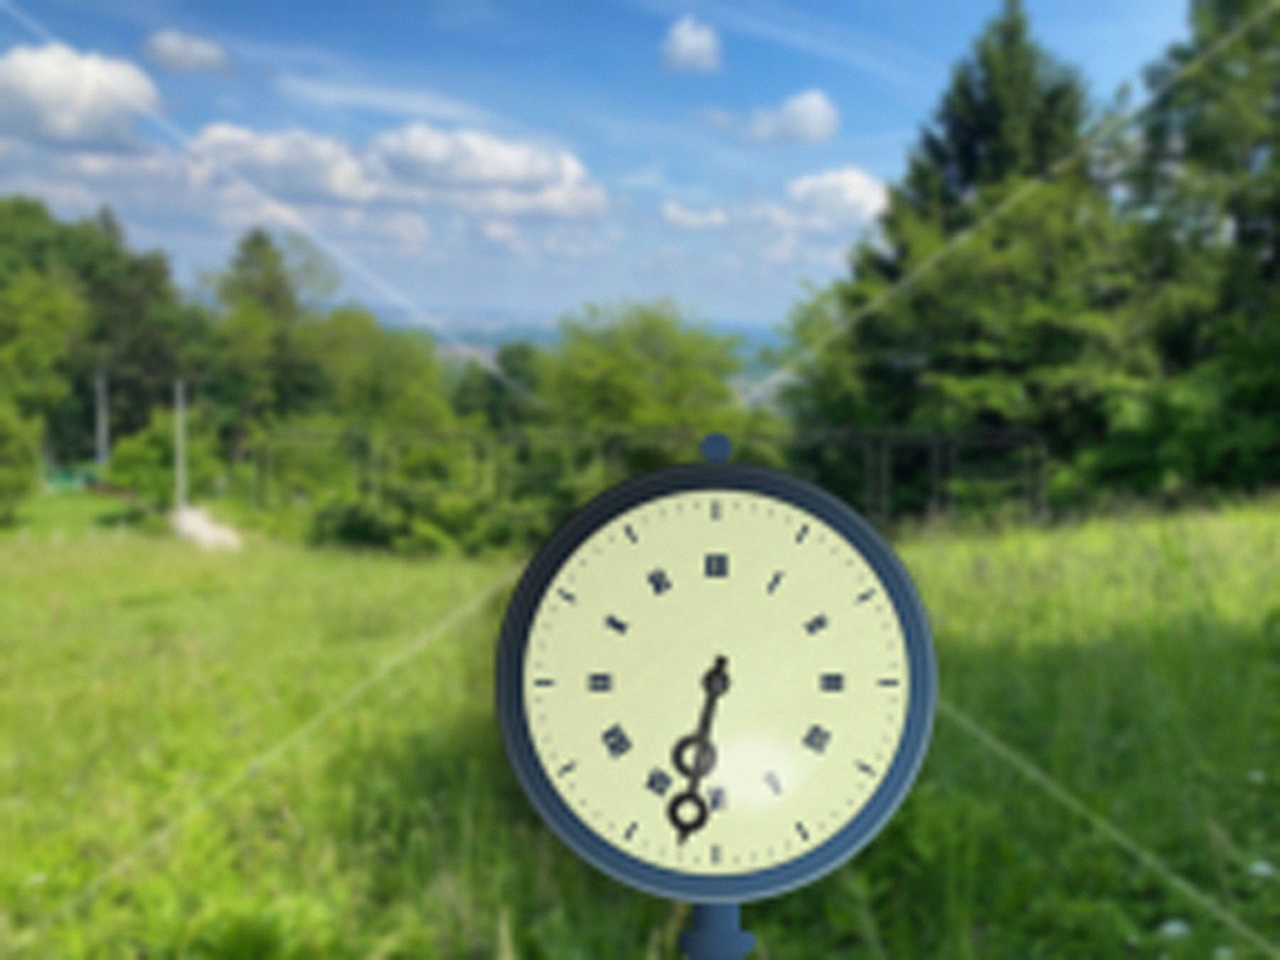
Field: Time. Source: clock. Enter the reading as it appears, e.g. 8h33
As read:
6h32
